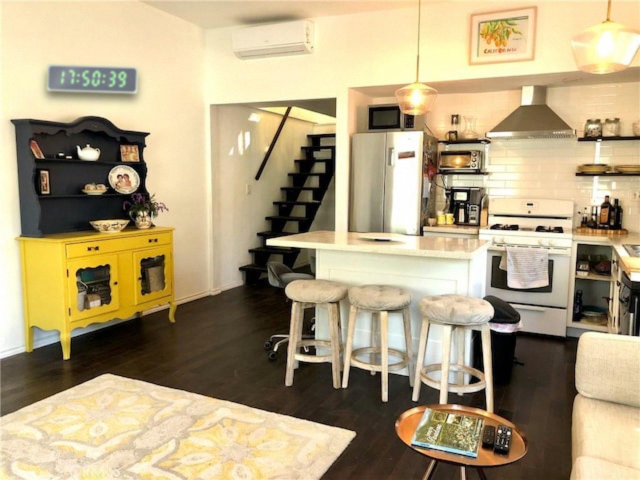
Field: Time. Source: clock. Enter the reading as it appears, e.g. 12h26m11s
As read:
17h50m39s
